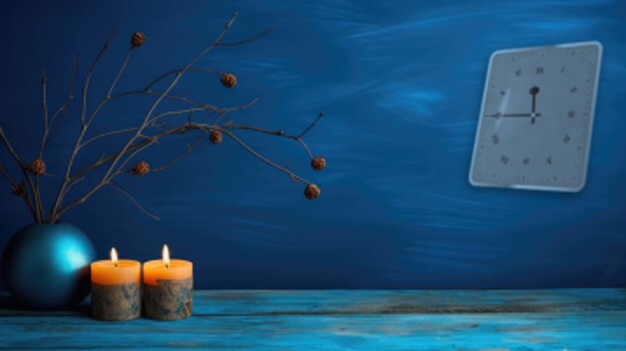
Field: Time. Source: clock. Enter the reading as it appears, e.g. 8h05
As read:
11h45
